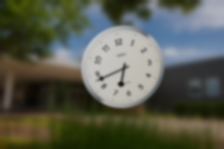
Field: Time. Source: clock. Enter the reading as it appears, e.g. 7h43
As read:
6h43
